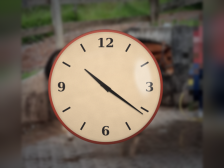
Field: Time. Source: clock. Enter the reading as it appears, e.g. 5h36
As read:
10h21
